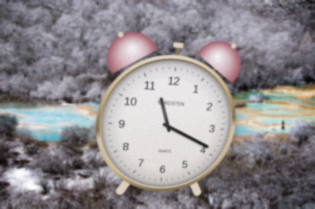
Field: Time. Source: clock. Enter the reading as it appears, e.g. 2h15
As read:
11h19
